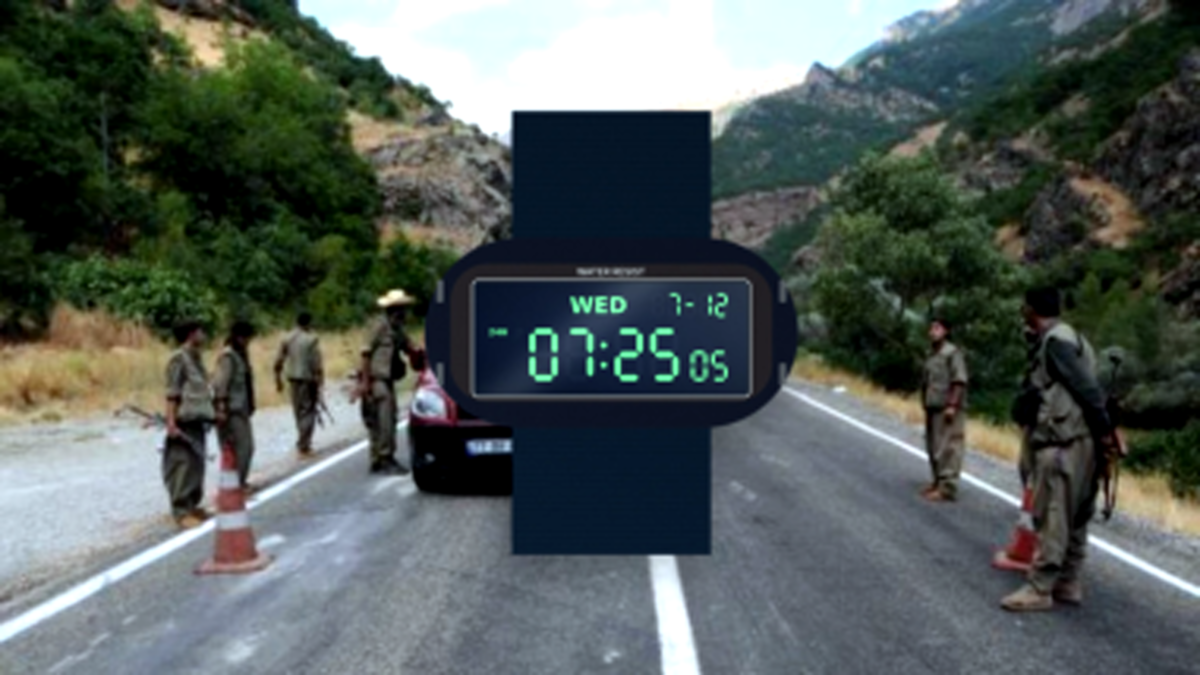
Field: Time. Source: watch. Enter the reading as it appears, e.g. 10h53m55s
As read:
7h25m05s
